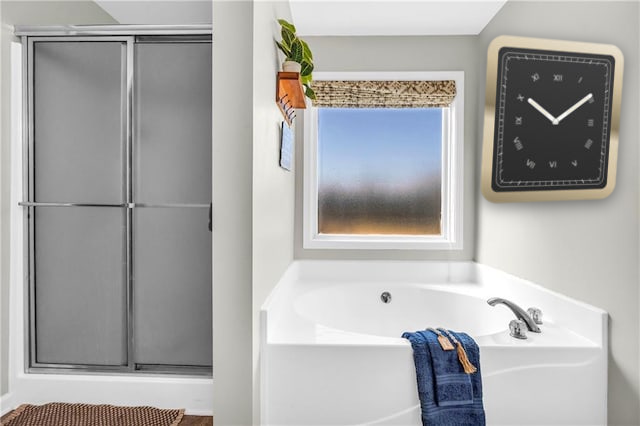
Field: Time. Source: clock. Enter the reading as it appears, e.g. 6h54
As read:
10h09
